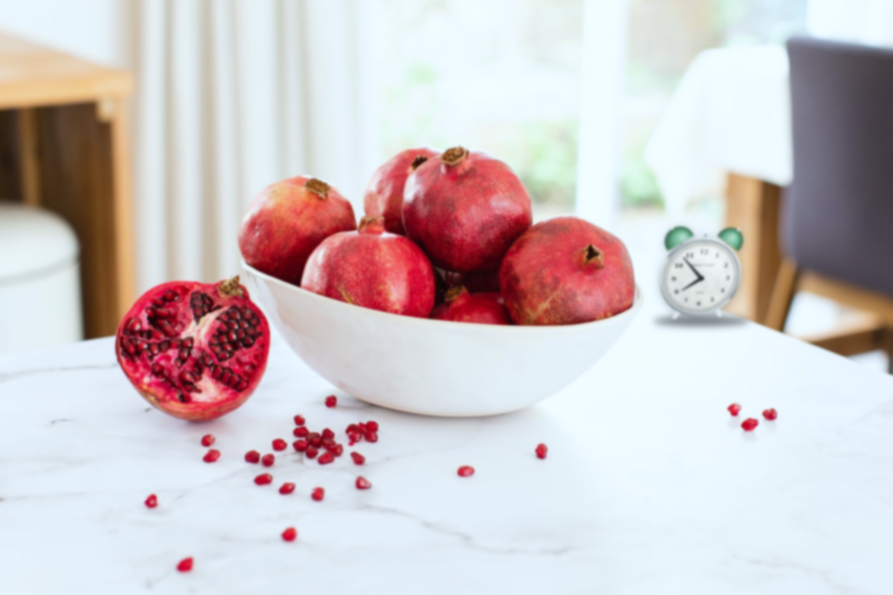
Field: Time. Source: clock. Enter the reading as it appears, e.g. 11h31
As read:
7h53
